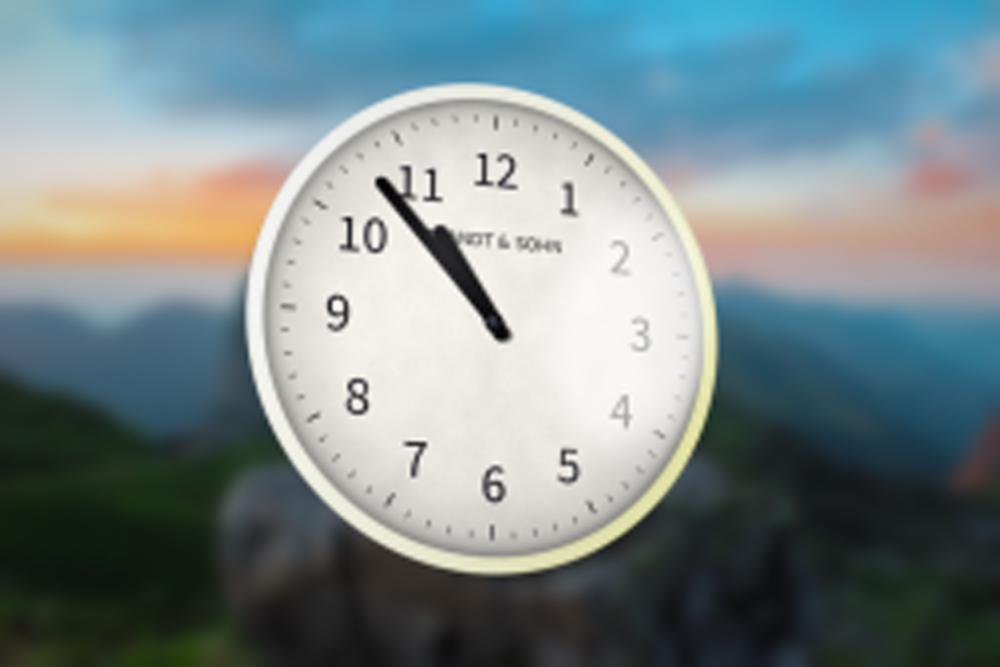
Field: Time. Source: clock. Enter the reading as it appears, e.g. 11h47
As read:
10h53
